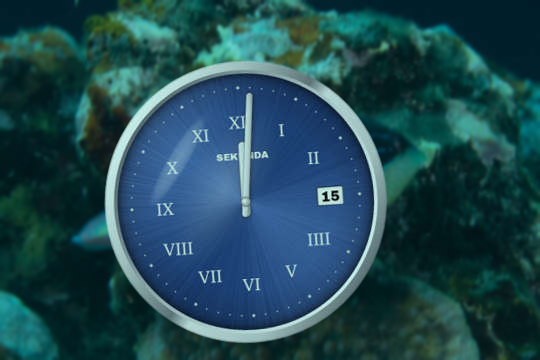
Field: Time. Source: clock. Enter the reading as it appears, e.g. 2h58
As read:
12h01
